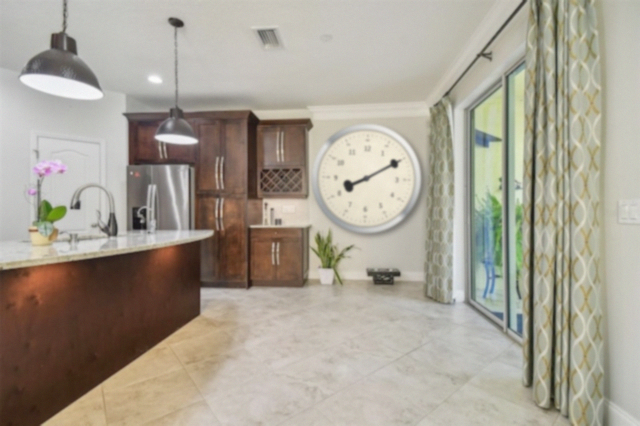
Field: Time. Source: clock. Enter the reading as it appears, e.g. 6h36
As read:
8h10
